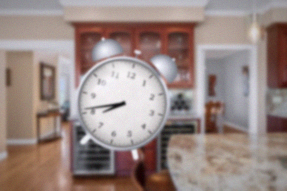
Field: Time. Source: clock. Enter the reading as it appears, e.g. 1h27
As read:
7h41
